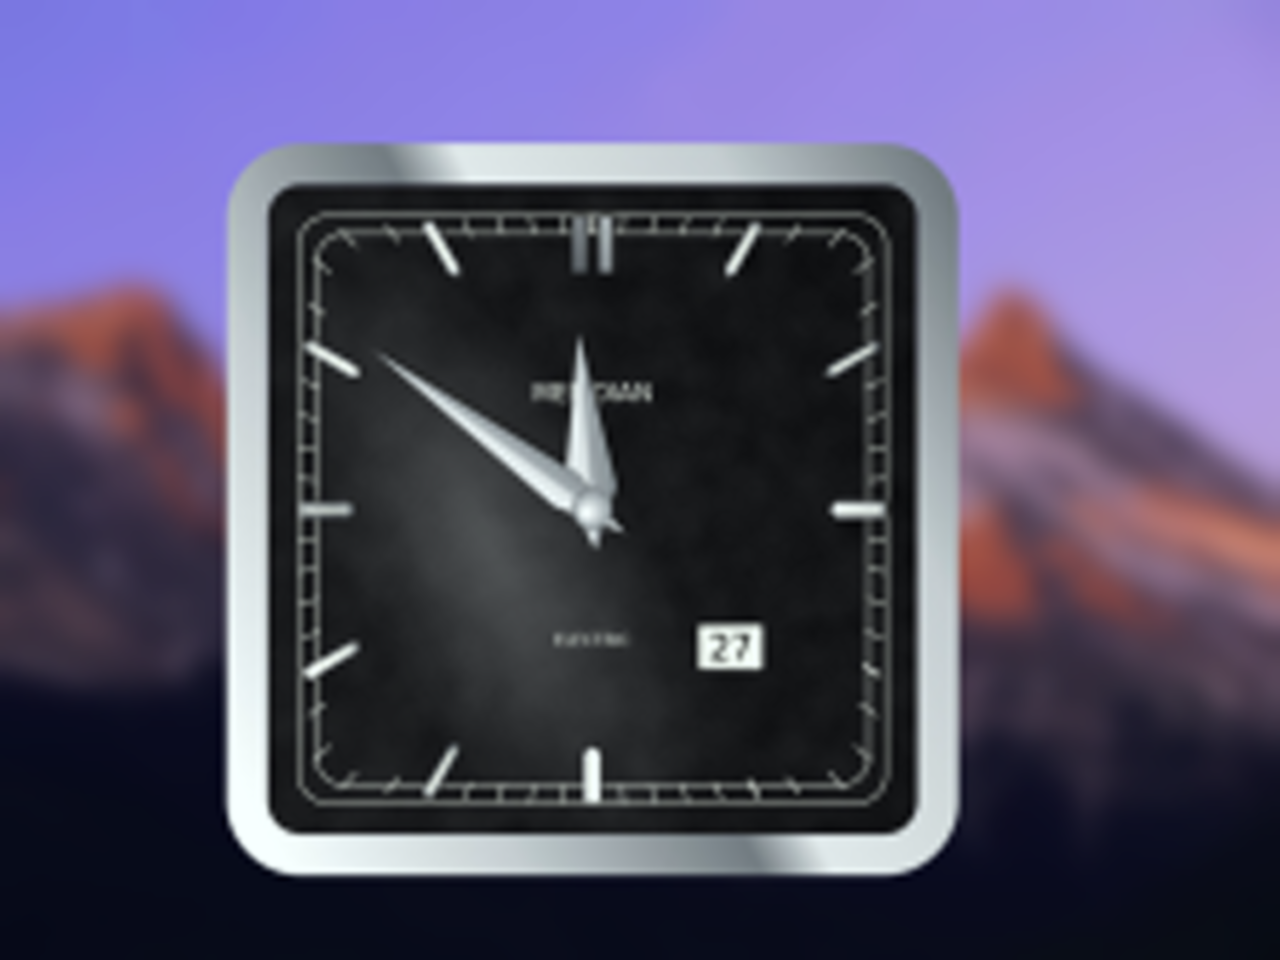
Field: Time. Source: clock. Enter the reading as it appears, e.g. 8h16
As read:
11h51
